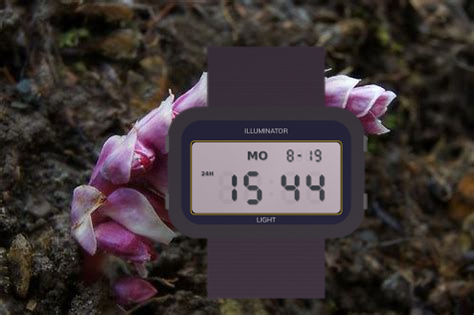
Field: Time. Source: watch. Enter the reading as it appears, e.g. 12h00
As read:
15h44
